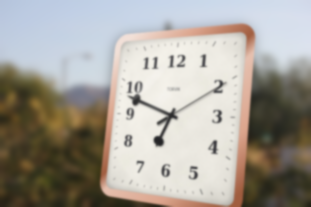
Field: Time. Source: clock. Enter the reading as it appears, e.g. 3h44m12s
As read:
6h48m10s
